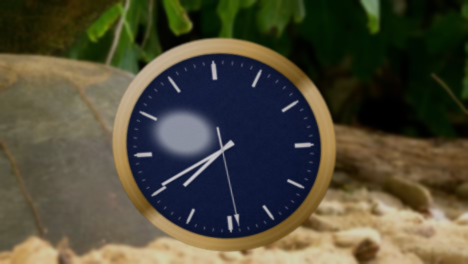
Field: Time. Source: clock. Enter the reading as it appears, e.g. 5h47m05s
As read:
7h40m29s
